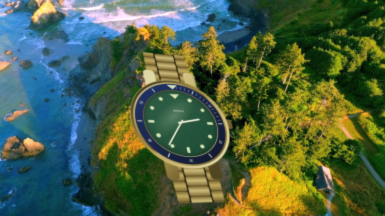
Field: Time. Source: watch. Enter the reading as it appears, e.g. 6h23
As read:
2h36
